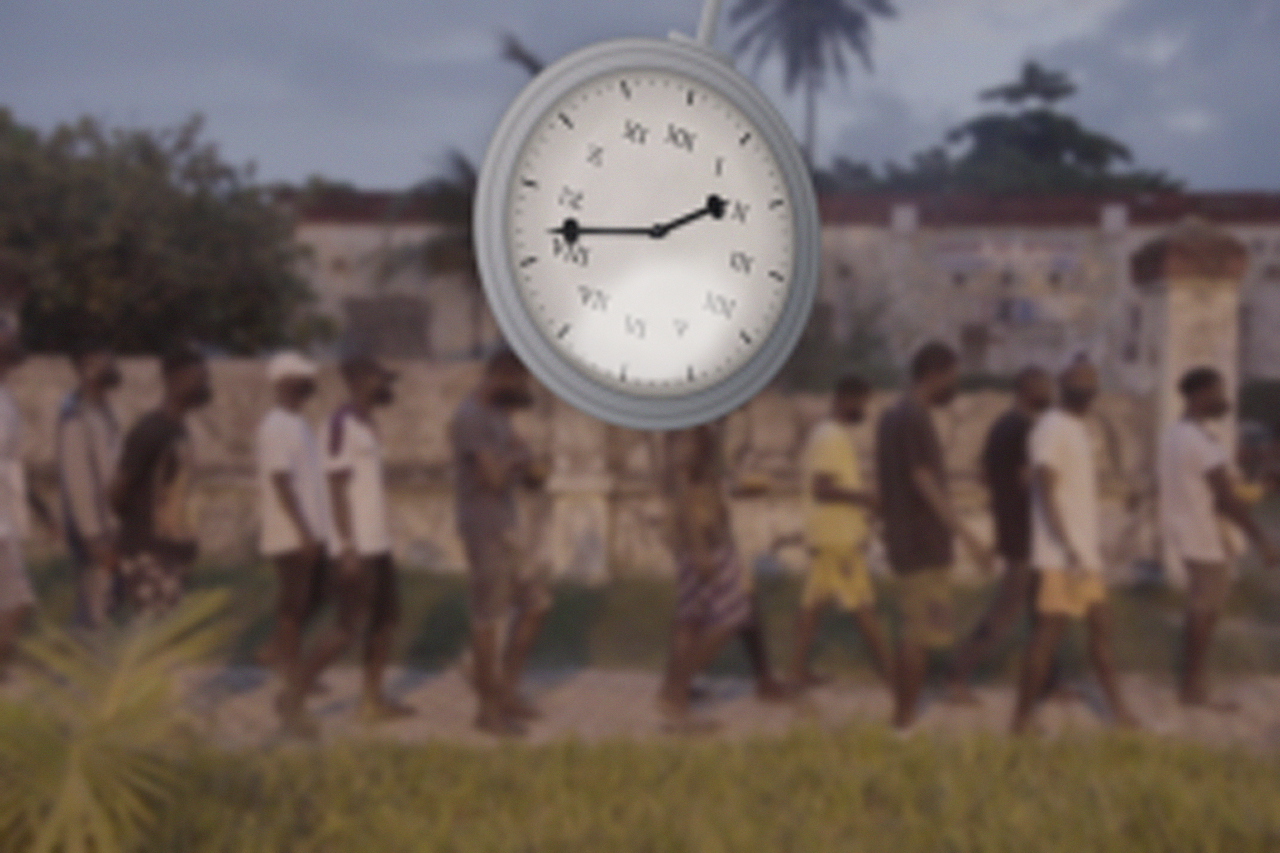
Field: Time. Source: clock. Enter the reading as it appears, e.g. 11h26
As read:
1h42
